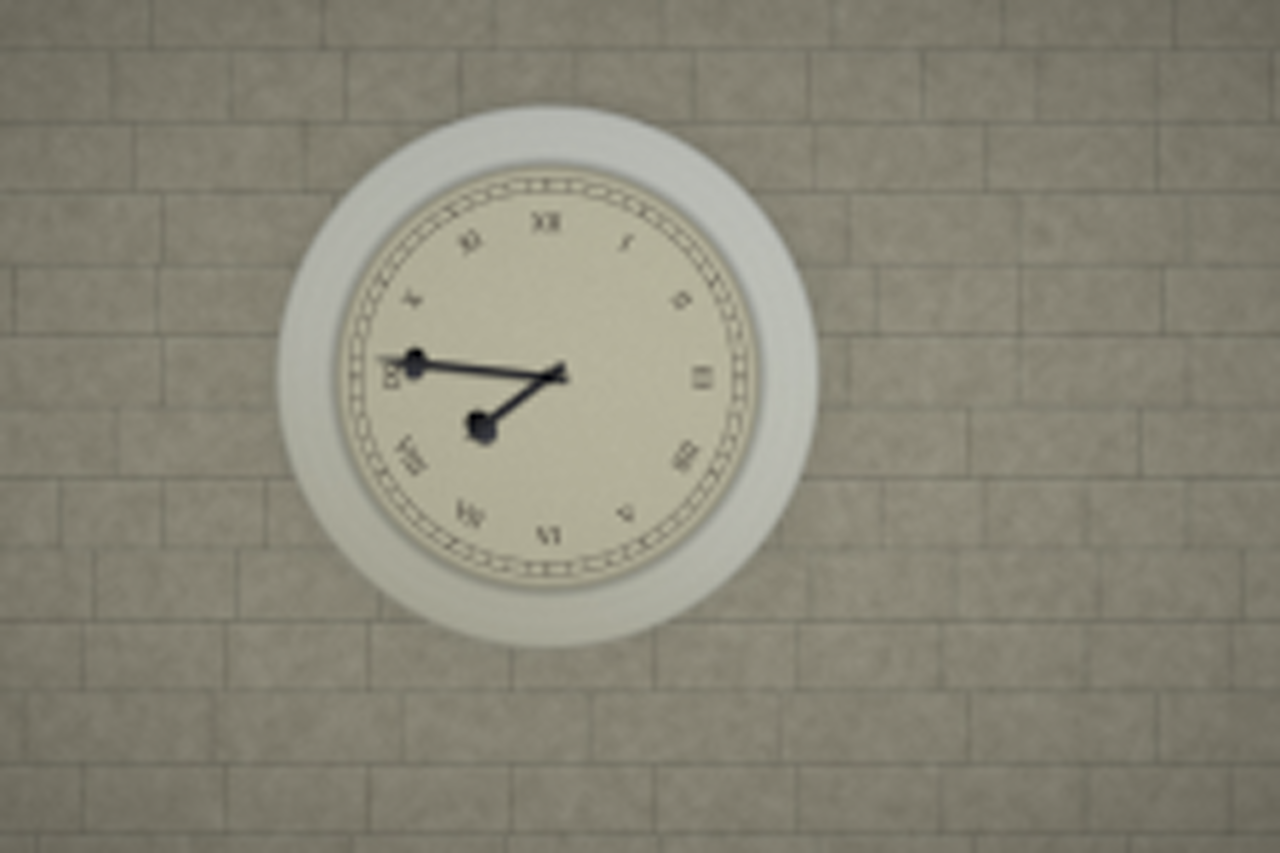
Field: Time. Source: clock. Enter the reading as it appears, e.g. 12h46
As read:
7h46
